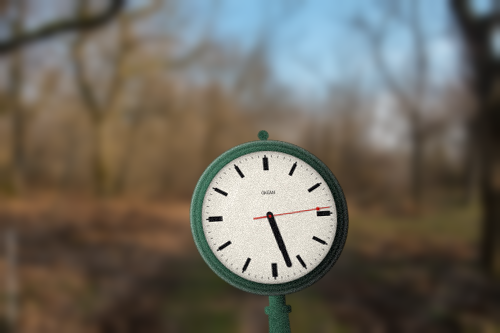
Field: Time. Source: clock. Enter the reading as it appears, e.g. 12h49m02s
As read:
5h27m14s
